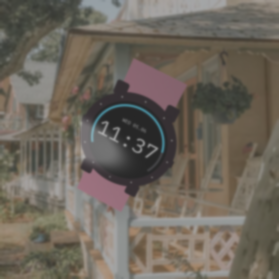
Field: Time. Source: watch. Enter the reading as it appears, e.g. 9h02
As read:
11h37
